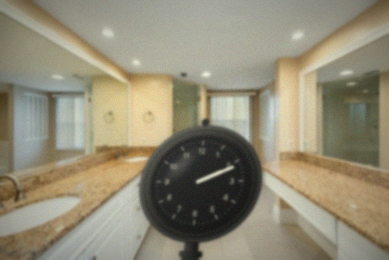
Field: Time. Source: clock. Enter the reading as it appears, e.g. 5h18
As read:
2h11
